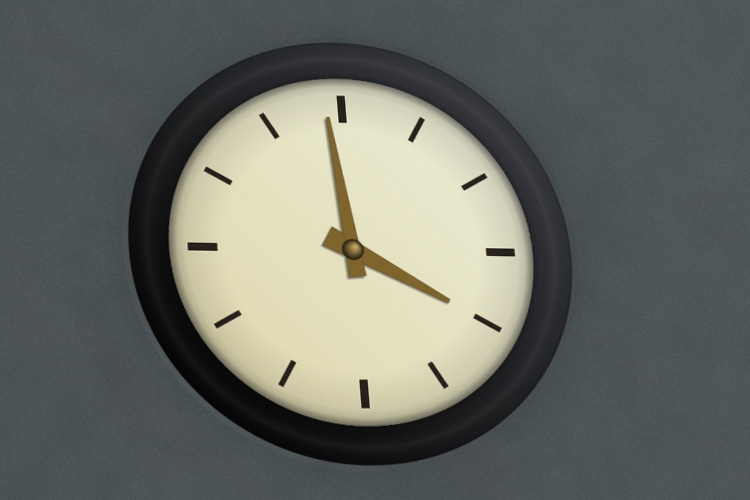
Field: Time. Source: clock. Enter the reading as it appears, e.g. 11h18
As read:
3h59
